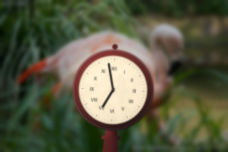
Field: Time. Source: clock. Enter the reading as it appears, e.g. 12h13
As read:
6h58
